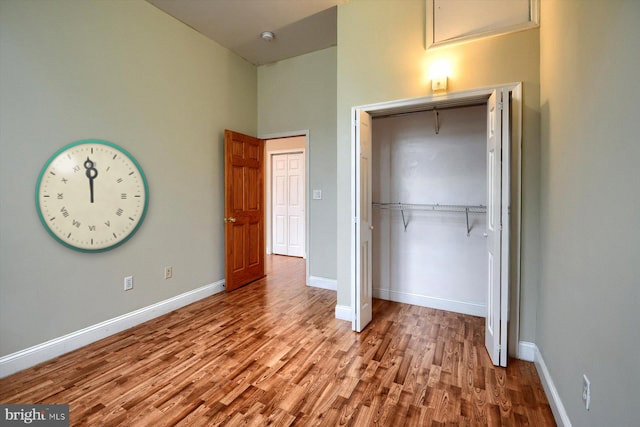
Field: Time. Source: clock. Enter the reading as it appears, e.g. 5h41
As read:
11h59
